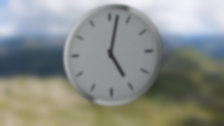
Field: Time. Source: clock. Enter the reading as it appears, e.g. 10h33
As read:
5h02
